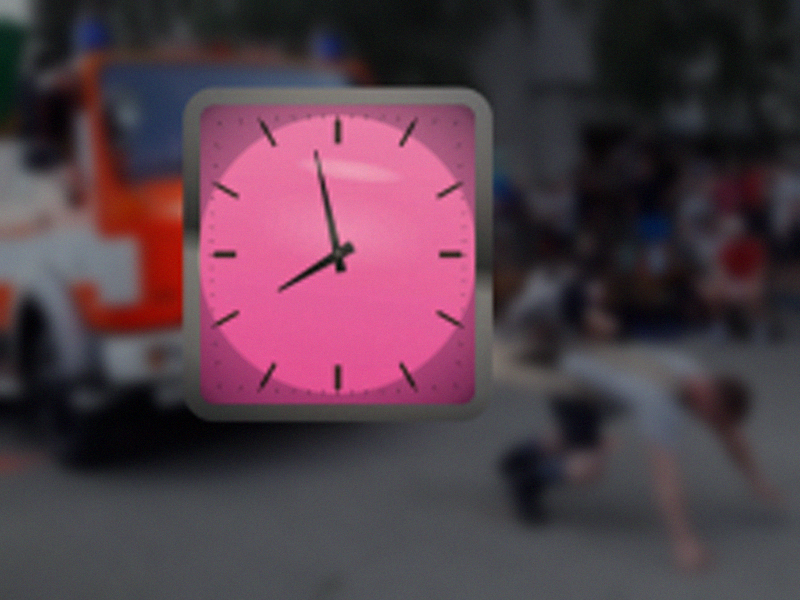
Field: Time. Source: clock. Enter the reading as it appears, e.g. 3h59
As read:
7h58
